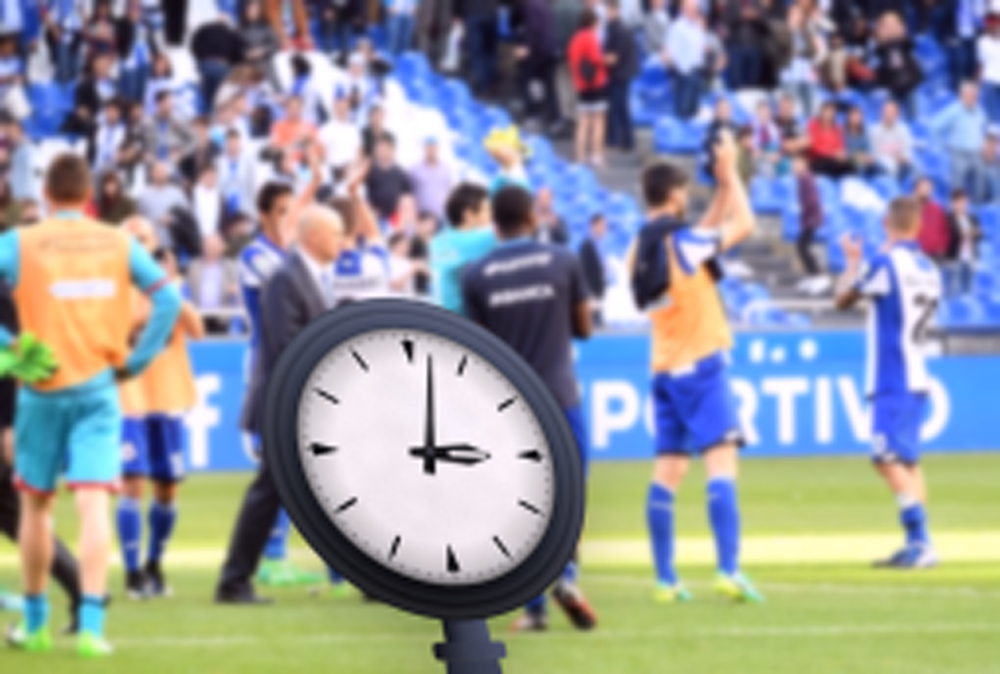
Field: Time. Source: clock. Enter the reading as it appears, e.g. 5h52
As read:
3h02
